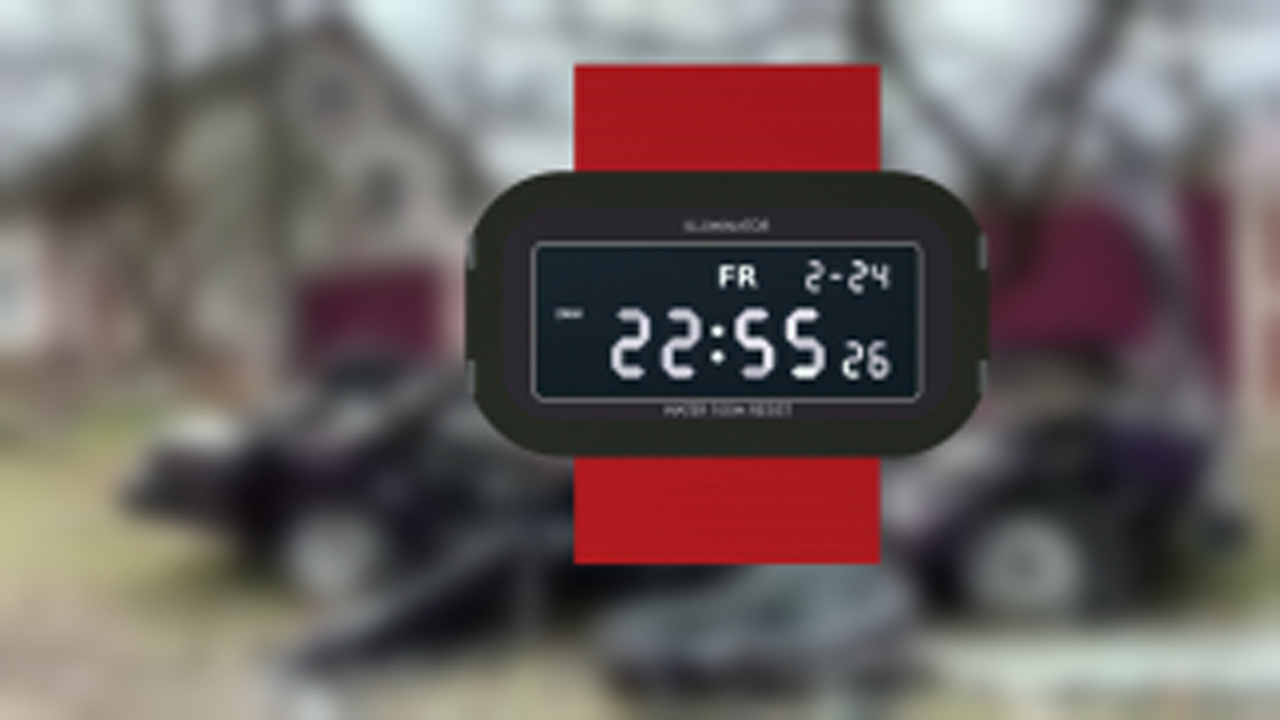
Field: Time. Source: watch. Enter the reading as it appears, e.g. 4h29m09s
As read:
22h55m26s
